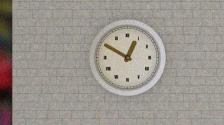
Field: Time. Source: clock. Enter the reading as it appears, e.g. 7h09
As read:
12h50
